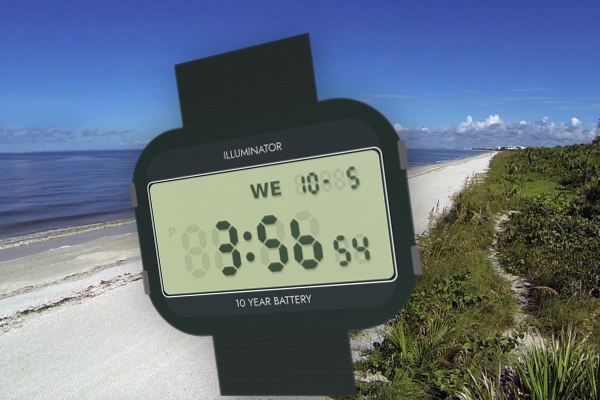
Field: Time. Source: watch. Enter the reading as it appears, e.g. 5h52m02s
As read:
3h56m54s
